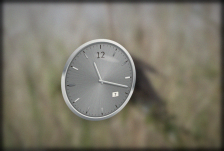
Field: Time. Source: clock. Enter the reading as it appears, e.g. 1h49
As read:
11h18
